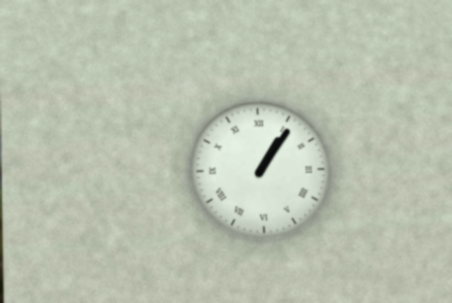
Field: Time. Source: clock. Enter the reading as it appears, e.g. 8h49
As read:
1h06
